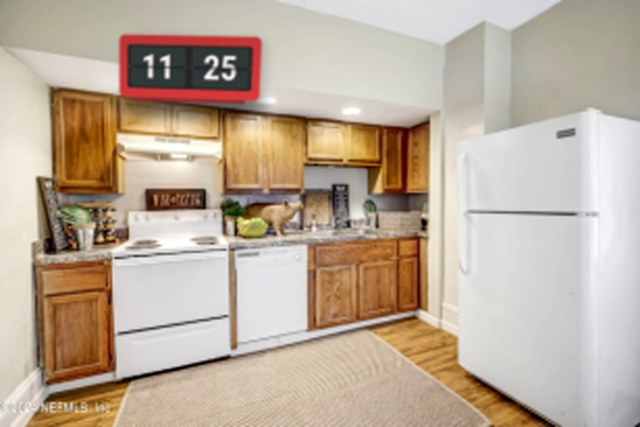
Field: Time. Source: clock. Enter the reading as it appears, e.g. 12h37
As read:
11h25
